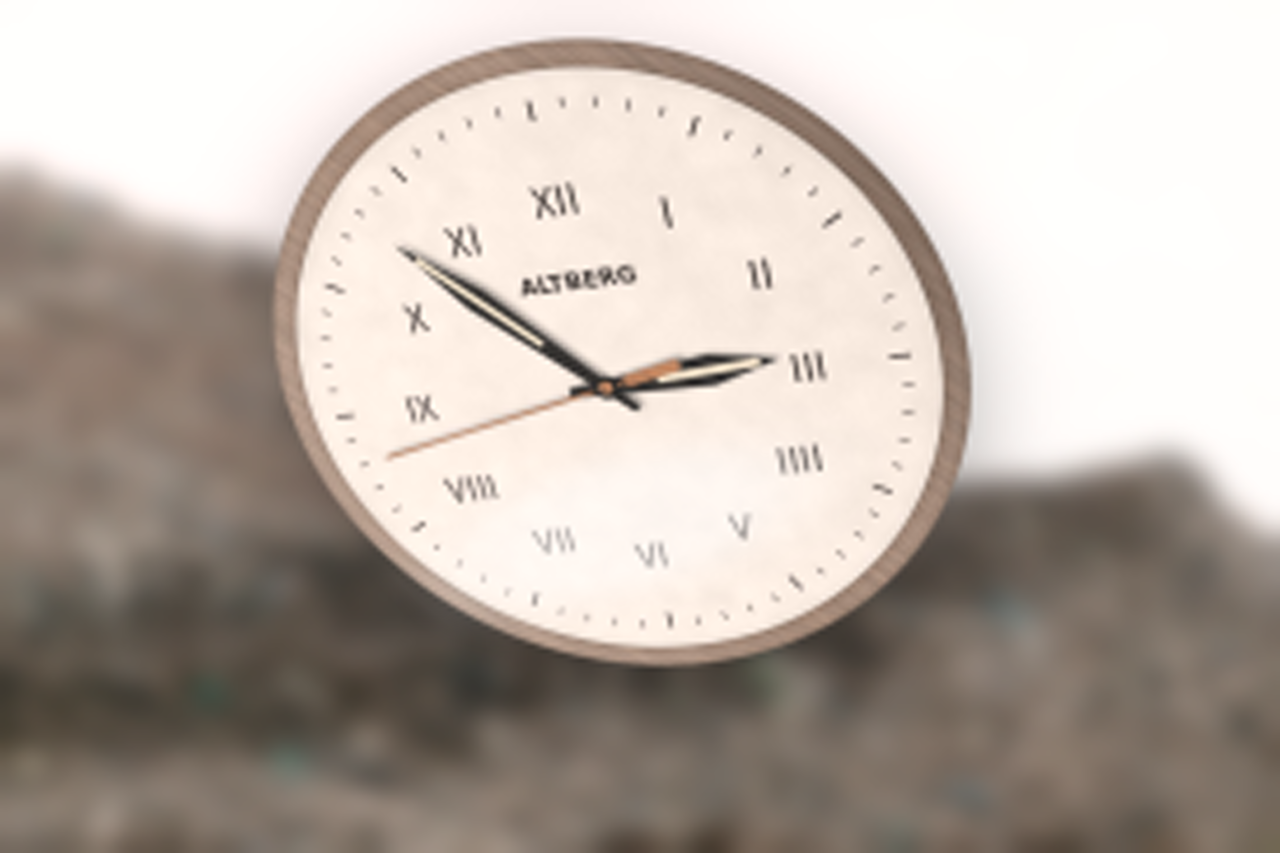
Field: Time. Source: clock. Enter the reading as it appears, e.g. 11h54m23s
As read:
2h52m43s
